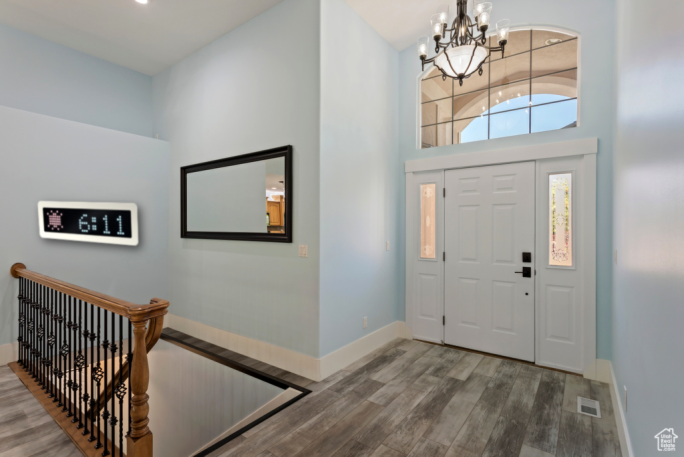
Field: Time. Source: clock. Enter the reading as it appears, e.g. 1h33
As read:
6h11
